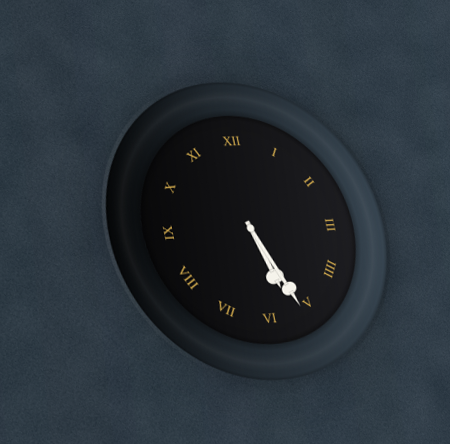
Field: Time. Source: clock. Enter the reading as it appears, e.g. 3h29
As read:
5h26
